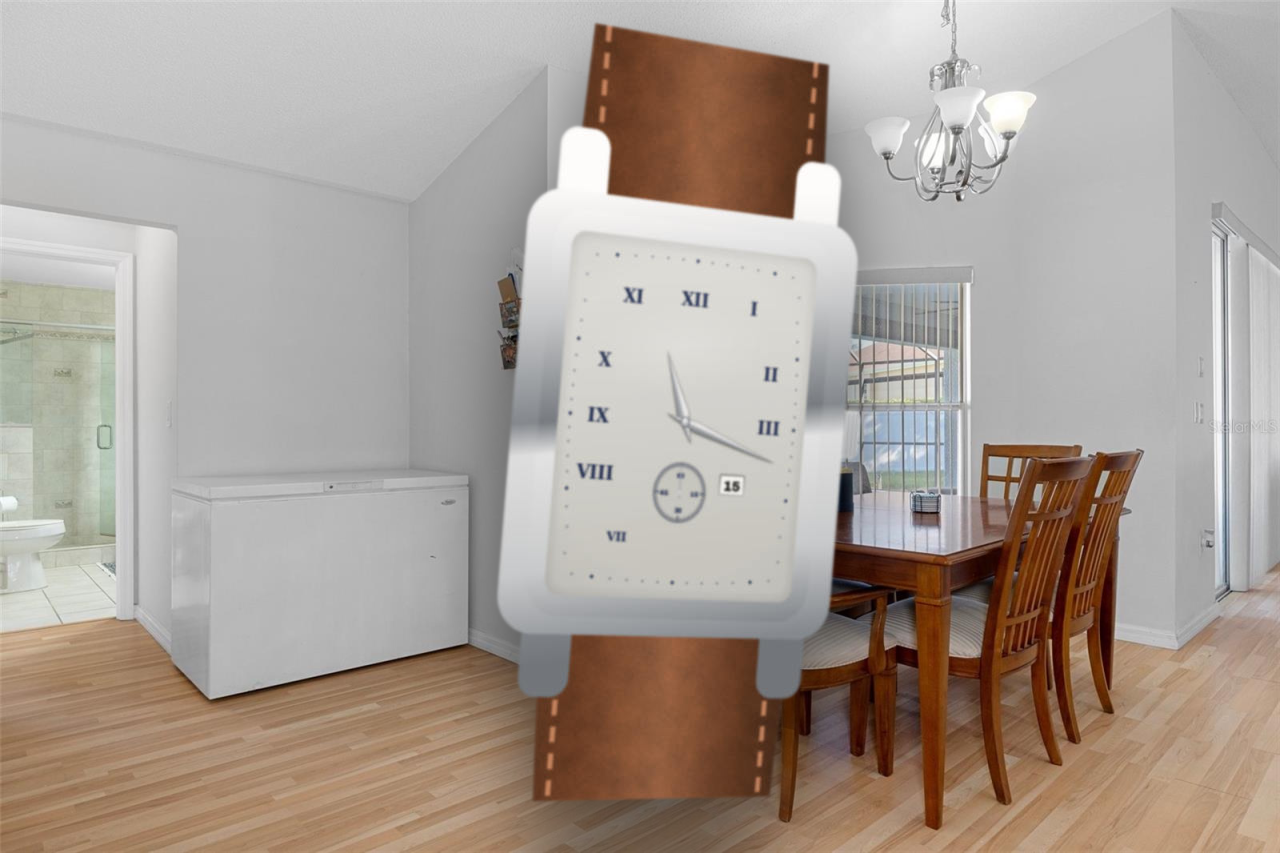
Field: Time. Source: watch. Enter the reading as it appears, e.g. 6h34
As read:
11h18
